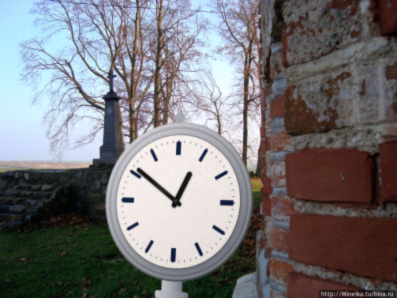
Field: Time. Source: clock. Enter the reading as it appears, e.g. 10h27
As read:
12h51
